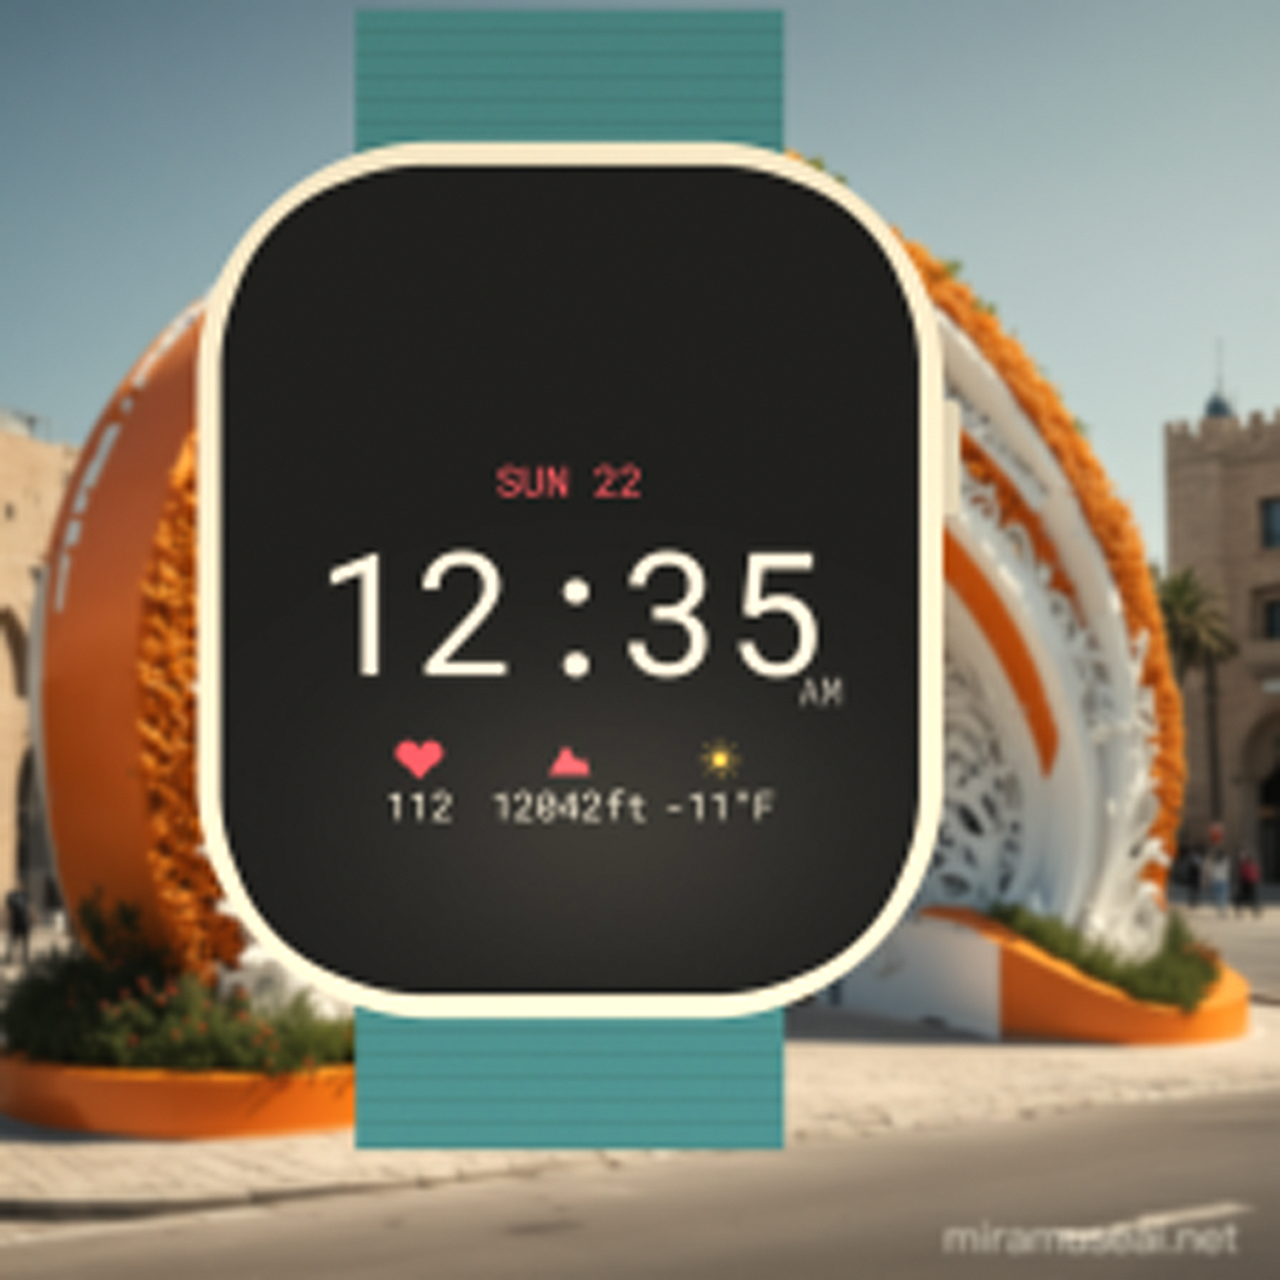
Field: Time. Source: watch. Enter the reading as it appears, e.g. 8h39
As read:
12h35
